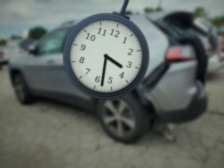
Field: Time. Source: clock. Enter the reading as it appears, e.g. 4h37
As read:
3h28
